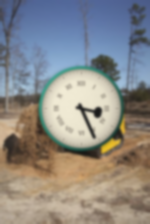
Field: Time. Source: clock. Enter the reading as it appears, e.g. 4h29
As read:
3h26
